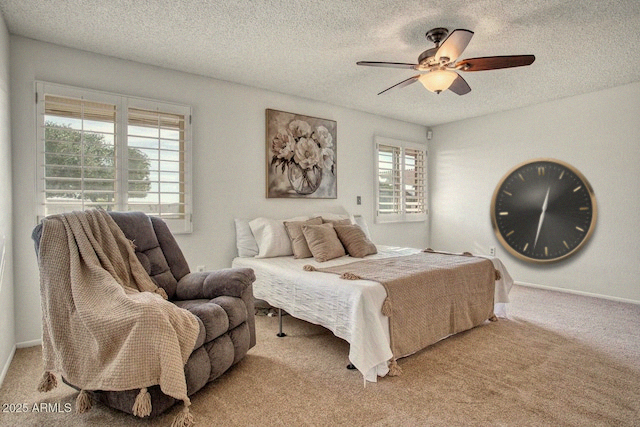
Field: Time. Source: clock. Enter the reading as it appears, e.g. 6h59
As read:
12h33
